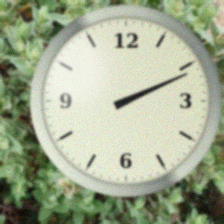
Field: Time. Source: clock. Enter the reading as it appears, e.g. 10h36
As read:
2h11
